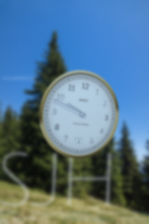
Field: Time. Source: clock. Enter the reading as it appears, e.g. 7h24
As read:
9h48
